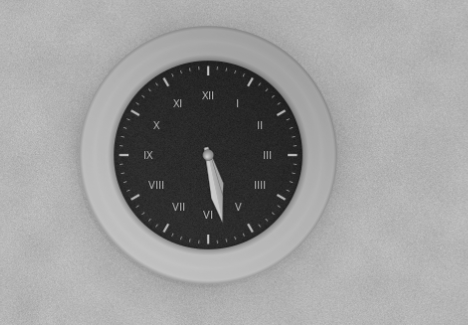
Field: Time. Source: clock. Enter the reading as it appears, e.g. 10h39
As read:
5h28
